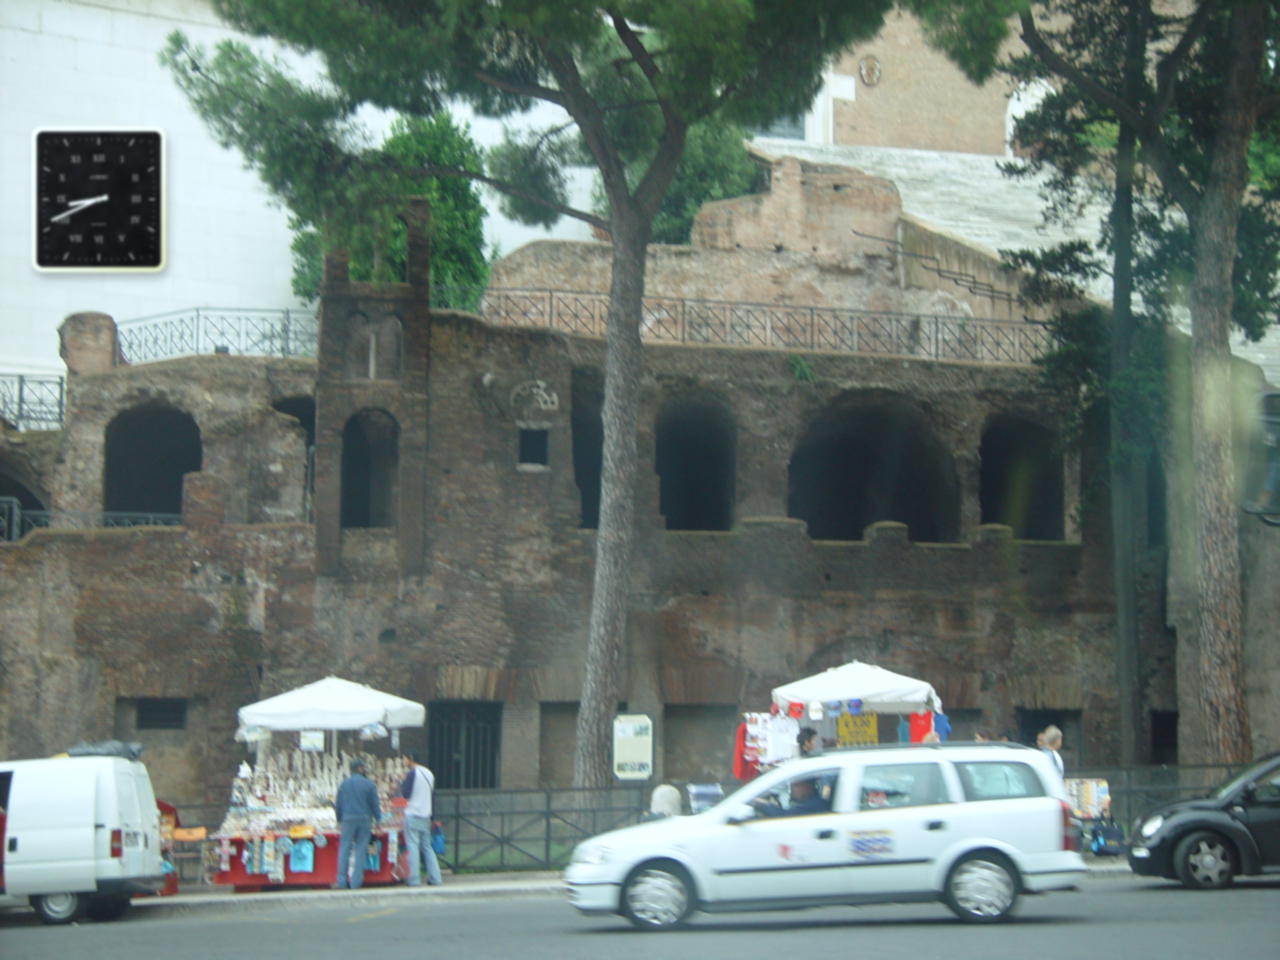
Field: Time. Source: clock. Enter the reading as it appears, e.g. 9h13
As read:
8h41
